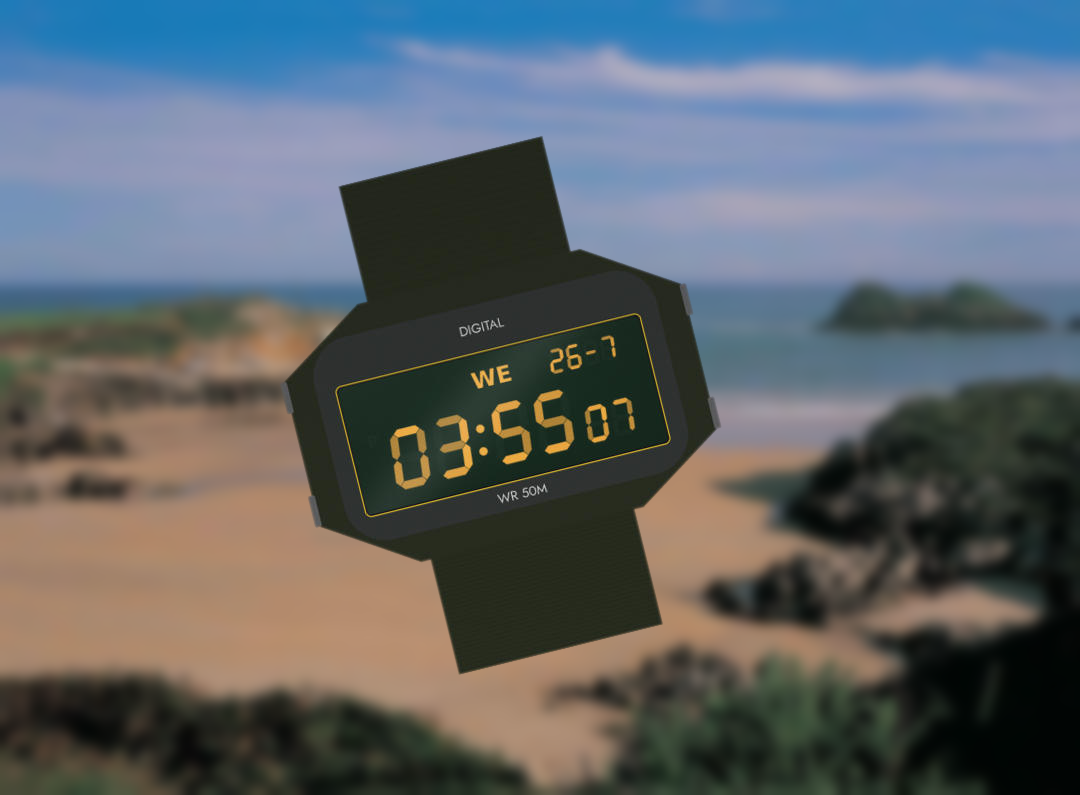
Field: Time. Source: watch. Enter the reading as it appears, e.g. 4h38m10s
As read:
3h55m07s
